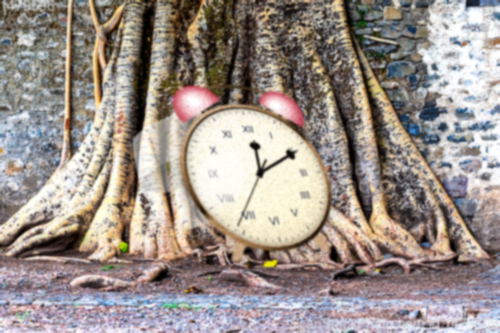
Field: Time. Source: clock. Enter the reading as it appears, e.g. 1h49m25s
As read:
12h10m36s
